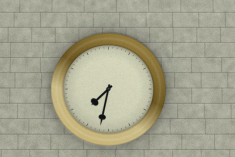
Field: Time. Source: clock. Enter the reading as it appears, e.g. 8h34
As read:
7h32
